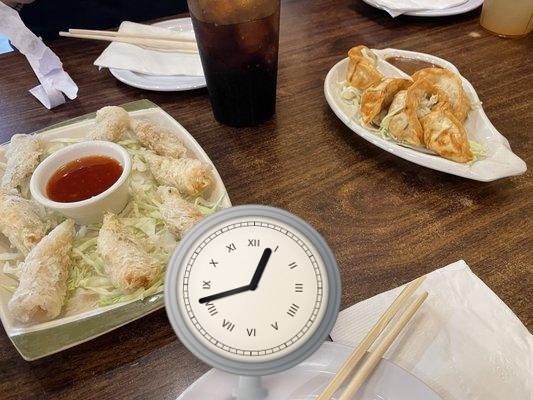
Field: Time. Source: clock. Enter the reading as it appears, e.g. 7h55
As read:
12h42
